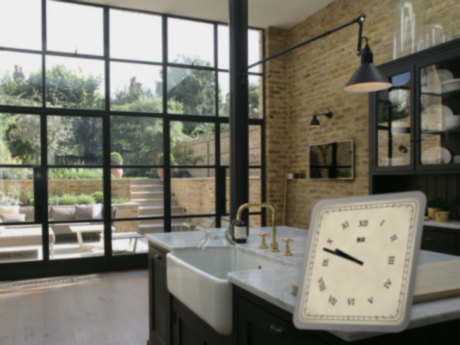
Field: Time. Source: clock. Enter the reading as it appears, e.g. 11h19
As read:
9h48
